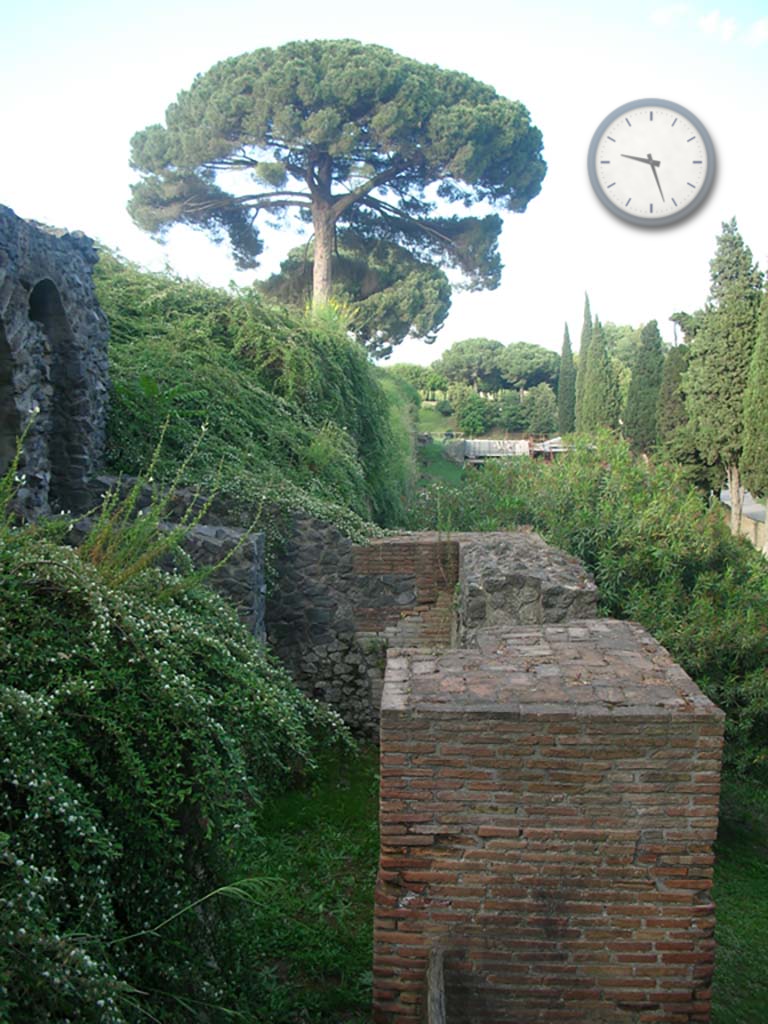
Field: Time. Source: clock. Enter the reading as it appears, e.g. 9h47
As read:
9h27
